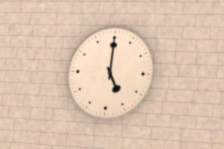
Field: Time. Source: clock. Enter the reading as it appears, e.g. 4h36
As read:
5h00
